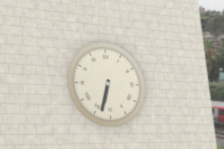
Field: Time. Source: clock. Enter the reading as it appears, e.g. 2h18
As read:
6h33
